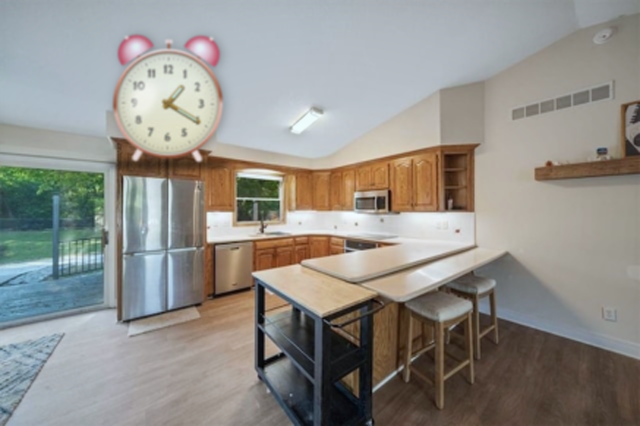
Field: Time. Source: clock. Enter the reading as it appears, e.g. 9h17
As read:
1h20
